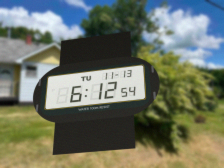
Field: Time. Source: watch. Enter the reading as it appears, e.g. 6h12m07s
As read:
6h12m54s
